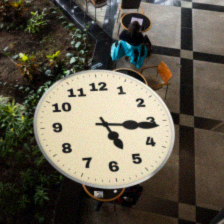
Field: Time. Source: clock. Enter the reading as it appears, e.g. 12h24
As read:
5h16
